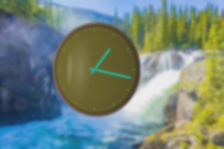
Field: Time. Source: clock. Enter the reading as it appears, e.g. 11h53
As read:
1h17
